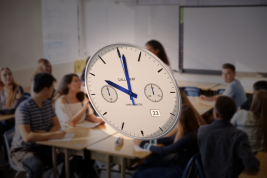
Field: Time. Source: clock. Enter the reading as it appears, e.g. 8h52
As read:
10h01
